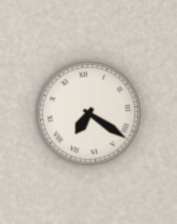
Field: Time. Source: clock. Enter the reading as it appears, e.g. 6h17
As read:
7h22
